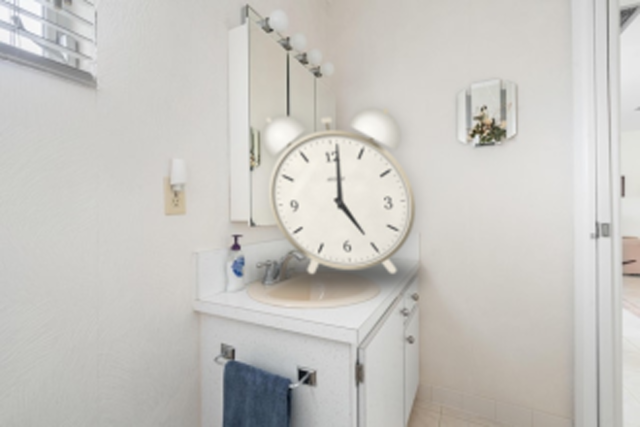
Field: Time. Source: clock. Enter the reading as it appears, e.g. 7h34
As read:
5h01
